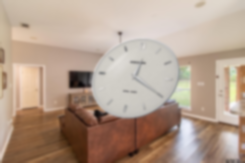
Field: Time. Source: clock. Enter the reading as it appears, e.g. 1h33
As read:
12h20
